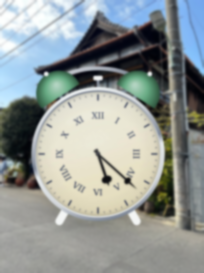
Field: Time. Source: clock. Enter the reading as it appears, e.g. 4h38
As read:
5h22
